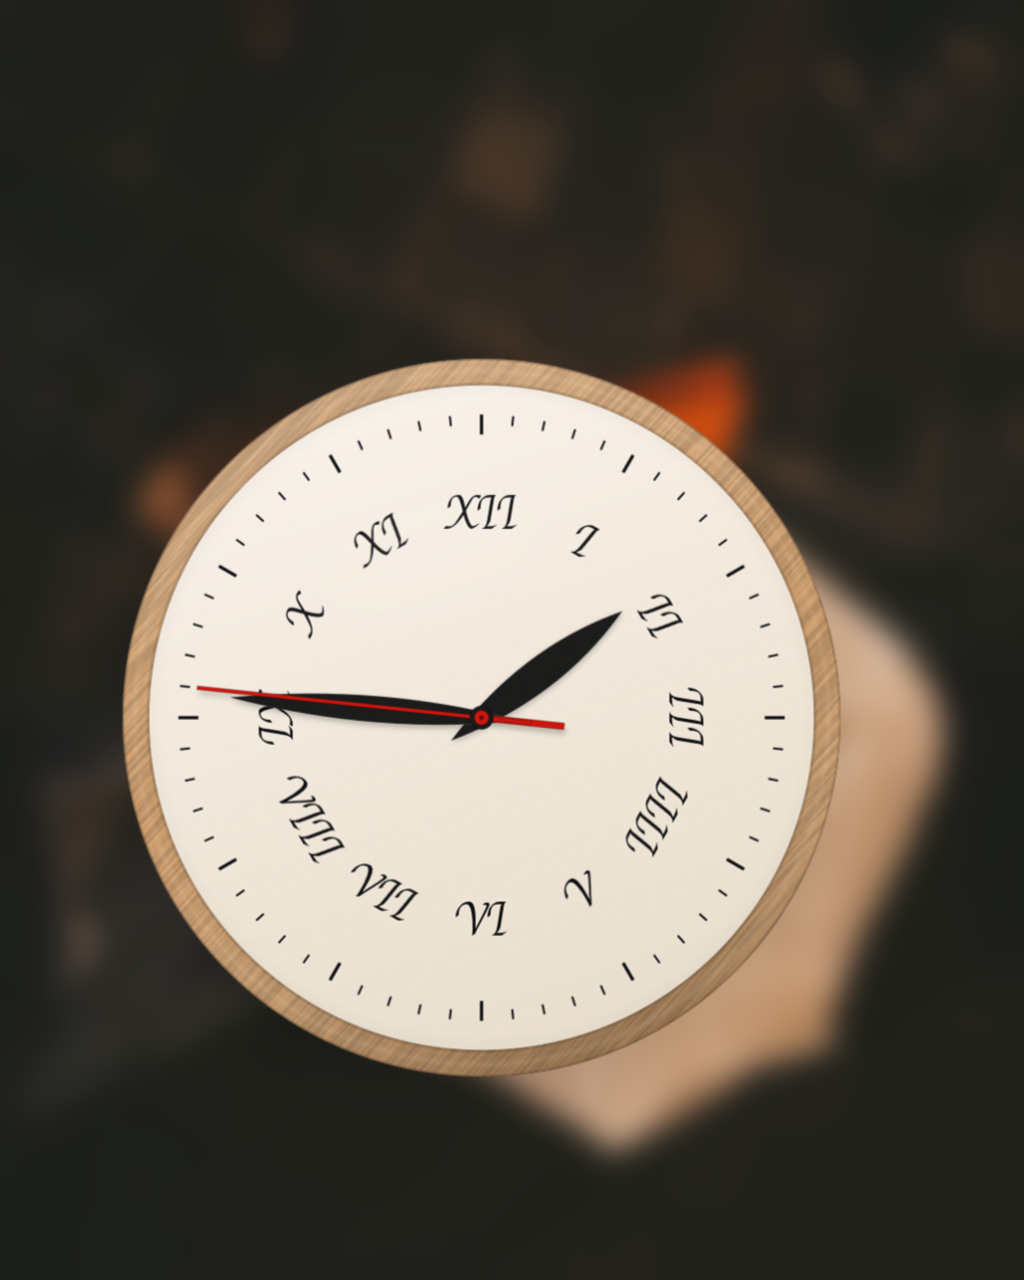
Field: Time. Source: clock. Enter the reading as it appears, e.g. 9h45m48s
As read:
1h45m46s
